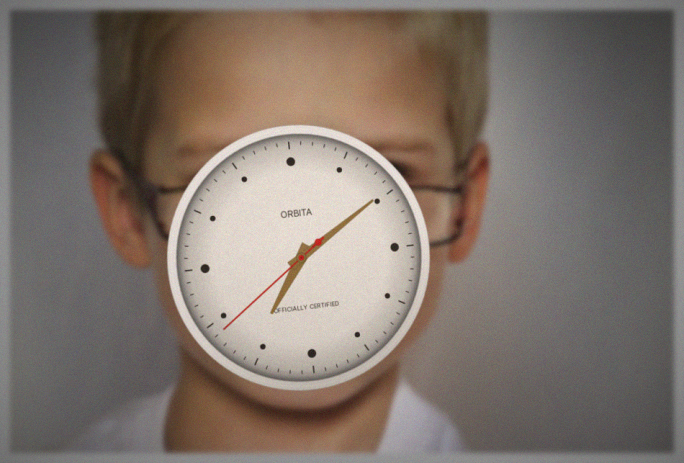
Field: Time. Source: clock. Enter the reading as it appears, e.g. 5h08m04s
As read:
7h09m39s
